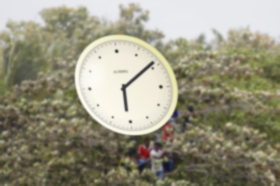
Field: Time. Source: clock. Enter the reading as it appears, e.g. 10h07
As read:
6h09
